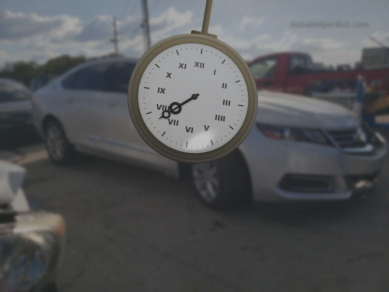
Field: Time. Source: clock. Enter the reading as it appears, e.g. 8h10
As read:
7h38
